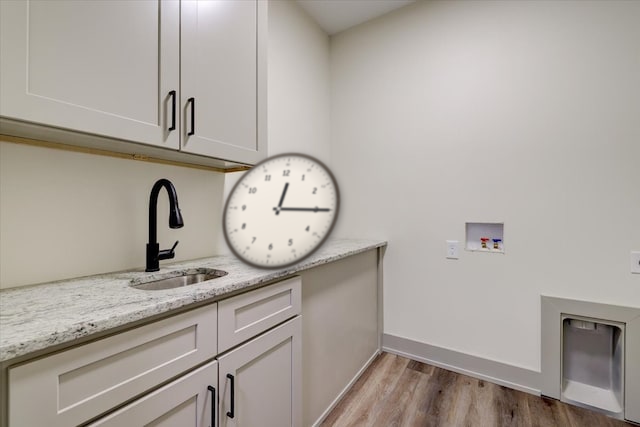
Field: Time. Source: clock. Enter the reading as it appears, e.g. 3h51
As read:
12h15
